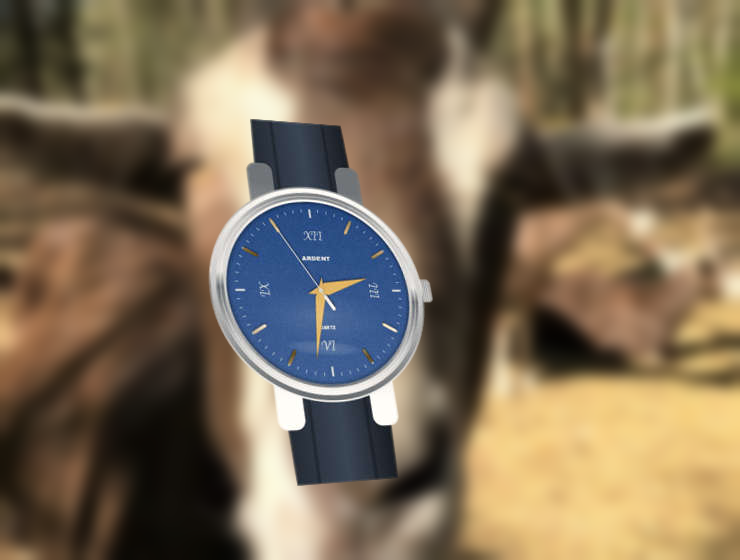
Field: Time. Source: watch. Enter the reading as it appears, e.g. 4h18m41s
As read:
2h31m55s
